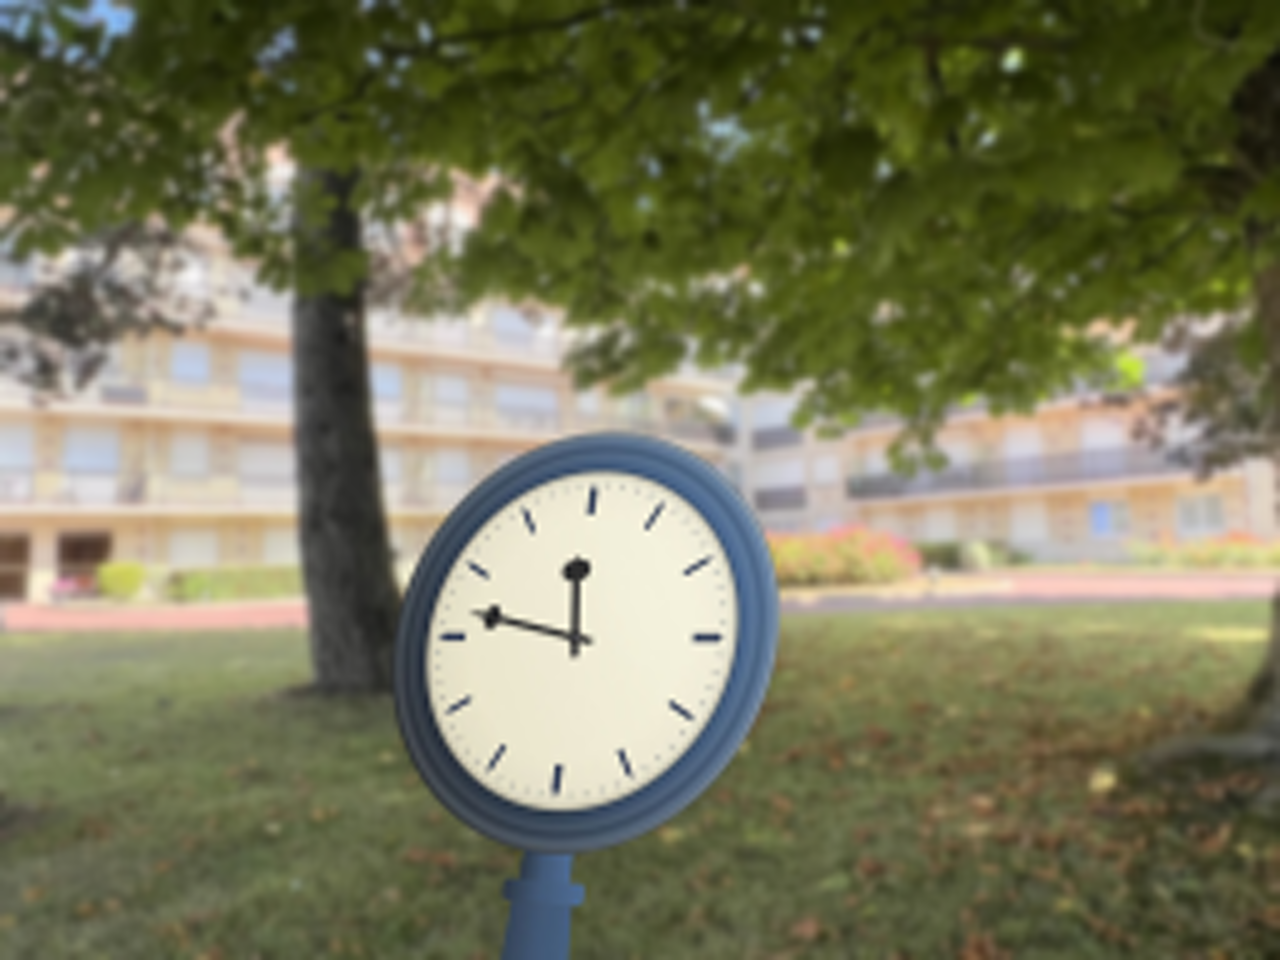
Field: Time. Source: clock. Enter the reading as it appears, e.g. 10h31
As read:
11h47
